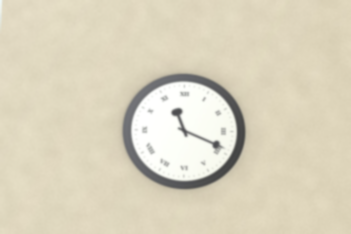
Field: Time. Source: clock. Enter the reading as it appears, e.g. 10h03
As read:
11h19
